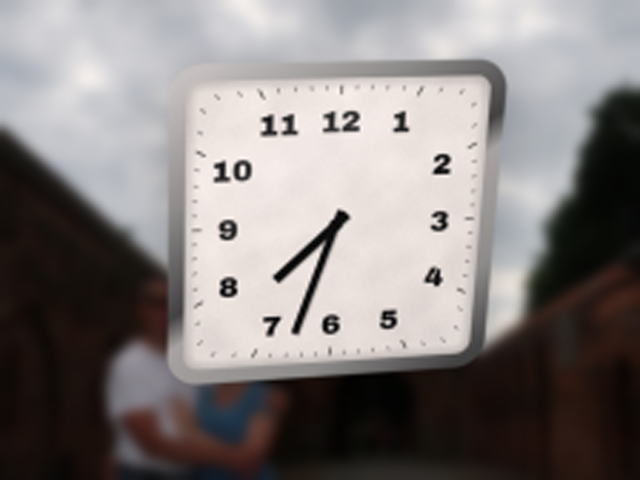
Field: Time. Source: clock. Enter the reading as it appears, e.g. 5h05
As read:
7h33
